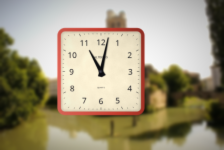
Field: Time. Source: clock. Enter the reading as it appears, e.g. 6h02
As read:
11h02
